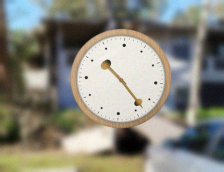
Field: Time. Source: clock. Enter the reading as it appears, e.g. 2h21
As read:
10h23
